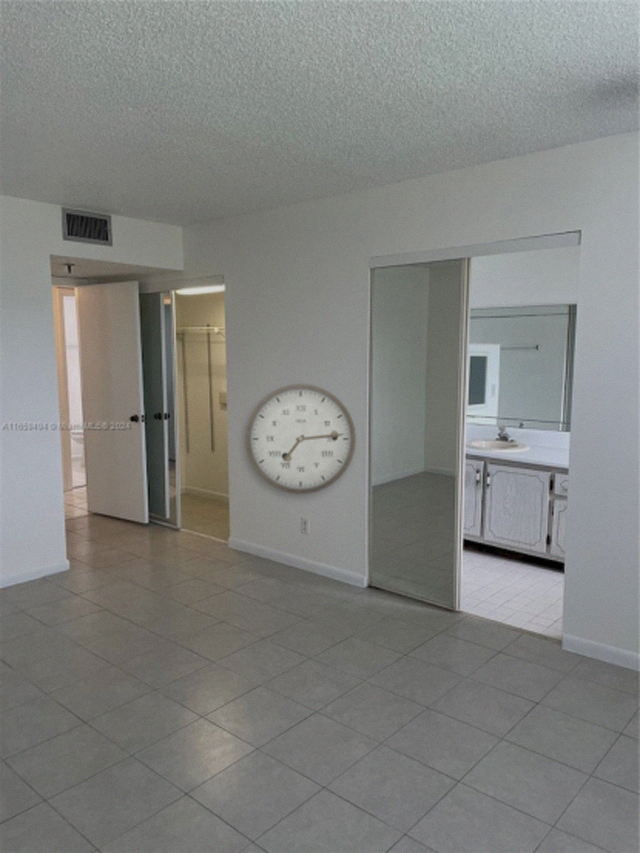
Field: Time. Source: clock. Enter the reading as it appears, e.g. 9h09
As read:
7h14
